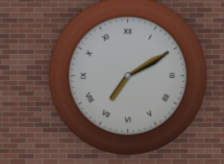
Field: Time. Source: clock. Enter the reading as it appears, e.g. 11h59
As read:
7h10
